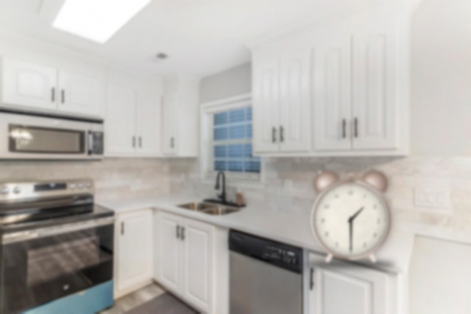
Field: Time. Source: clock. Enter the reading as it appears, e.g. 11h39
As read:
1h30
